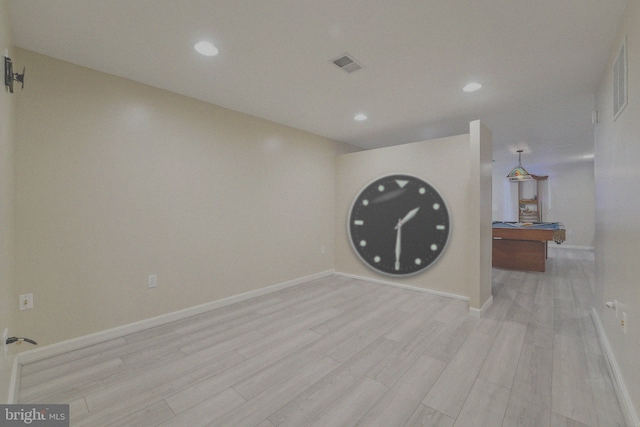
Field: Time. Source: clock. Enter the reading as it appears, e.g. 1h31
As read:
1h30
